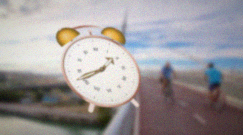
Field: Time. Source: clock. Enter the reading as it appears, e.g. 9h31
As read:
1h42
